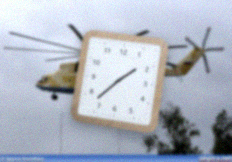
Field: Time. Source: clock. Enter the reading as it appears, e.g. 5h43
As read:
1h37
